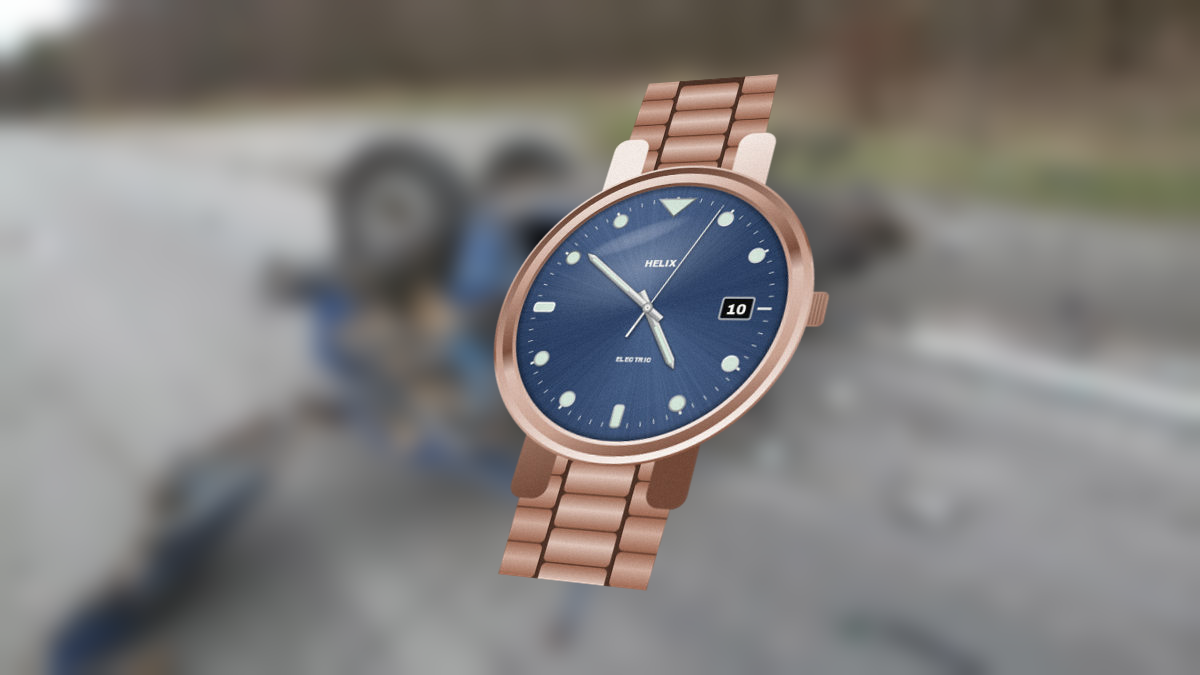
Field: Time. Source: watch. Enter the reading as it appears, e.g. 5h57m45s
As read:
4h51m04s
